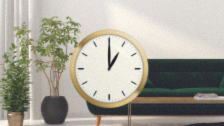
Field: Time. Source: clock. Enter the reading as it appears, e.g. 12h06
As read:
1h00
